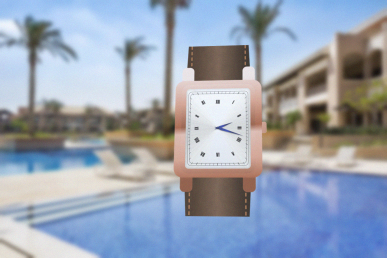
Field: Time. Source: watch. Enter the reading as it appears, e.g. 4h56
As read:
2h18
